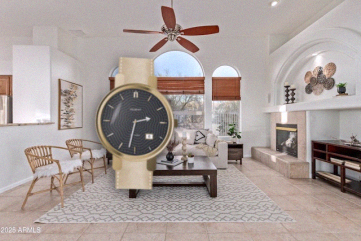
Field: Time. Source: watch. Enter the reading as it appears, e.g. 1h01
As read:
2h32
